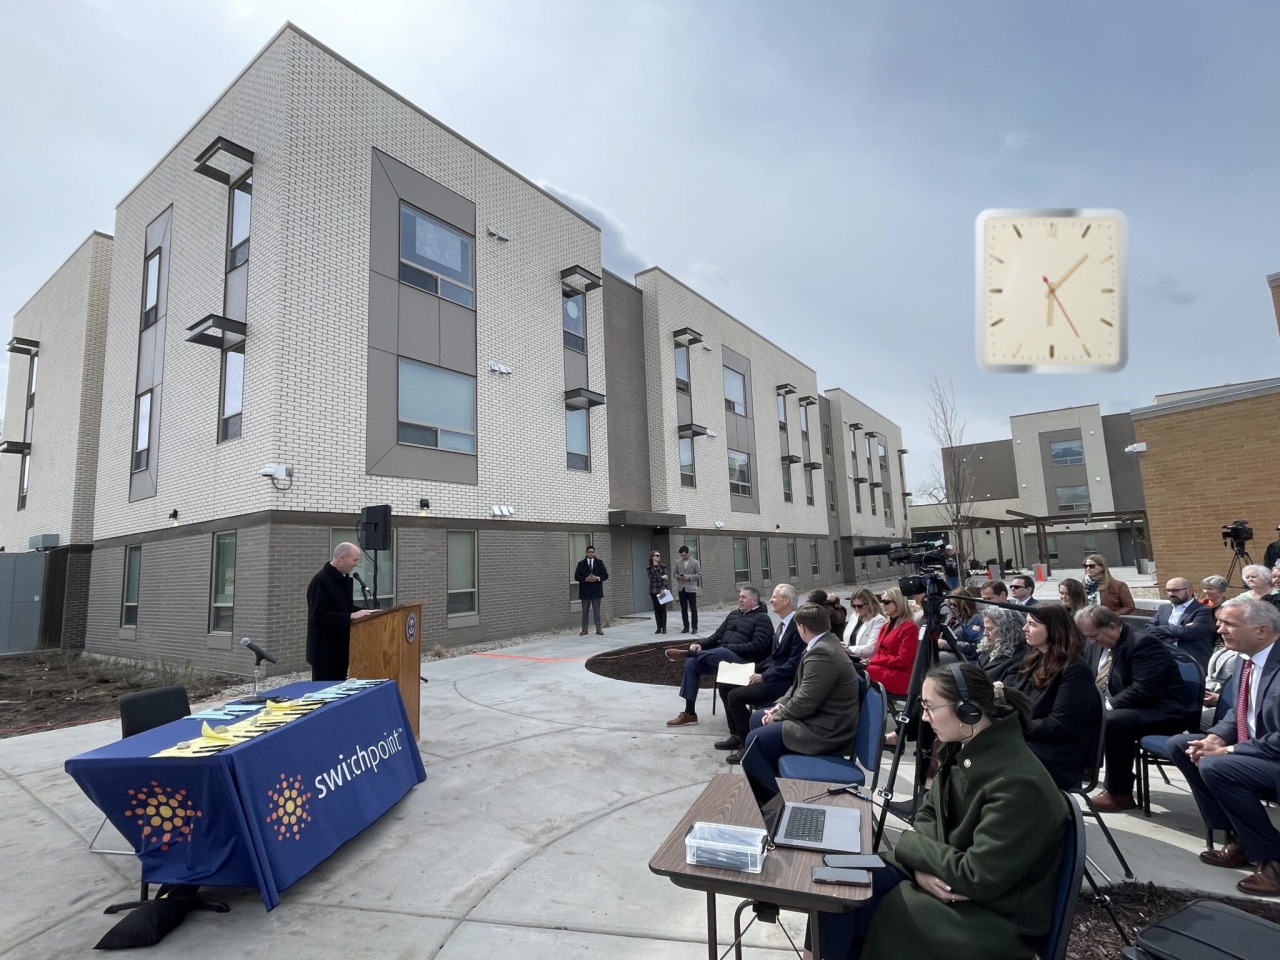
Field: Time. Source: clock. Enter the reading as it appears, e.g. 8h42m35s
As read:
6h07m25s
